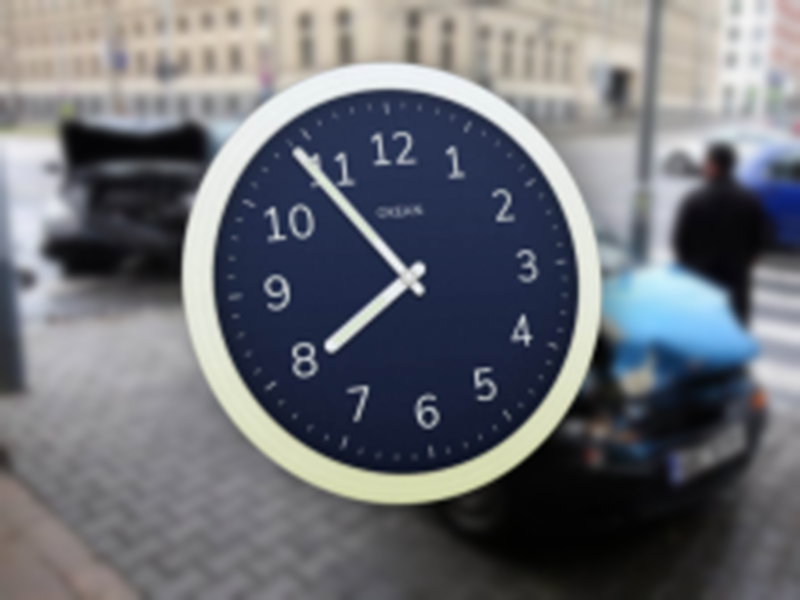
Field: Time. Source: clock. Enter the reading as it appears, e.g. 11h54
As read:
7h54
